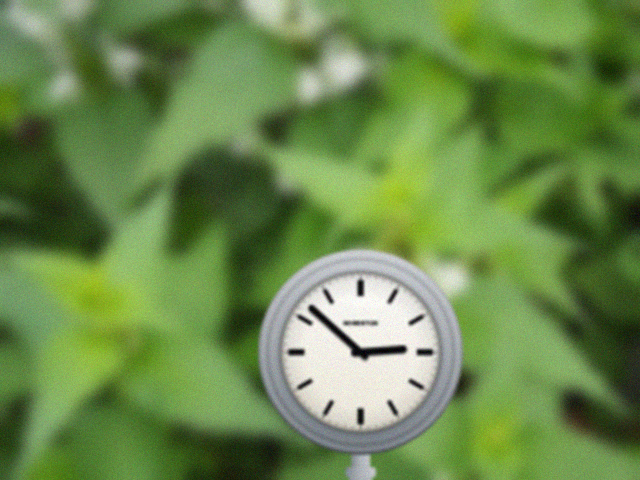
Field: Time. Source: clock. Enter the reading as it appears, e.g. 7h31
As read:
2h52
